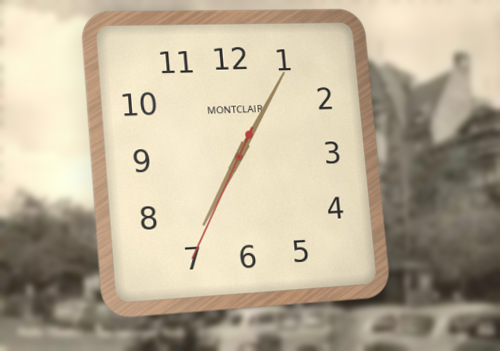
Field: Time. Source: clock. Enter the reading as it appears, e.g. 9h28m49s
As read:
7h05m35s
